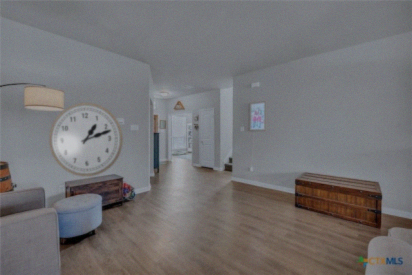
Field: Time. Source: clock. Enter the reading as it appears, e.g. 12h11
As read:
1h12
